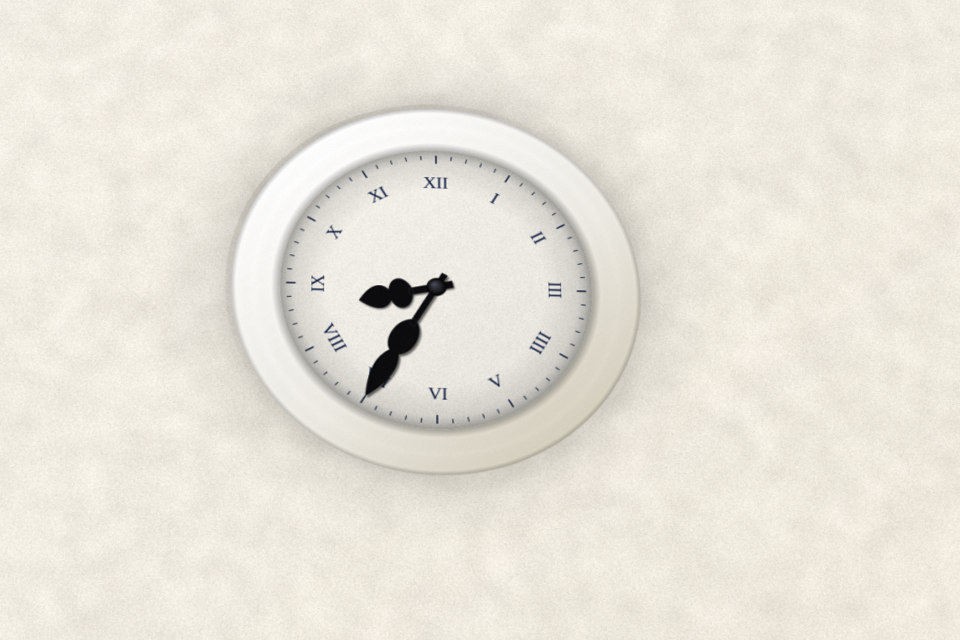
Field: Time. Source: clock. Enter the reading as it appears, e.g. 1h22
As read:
8h35
